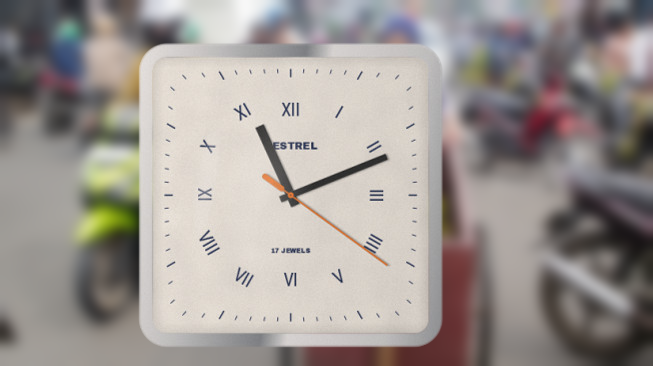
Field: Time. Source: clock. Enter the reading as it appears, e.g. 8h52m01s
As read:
11h11m21s
